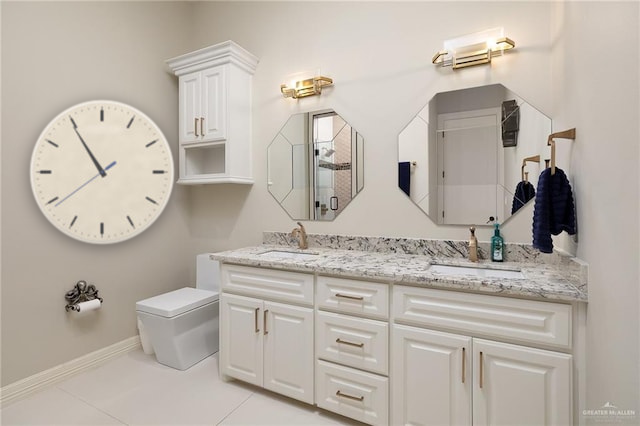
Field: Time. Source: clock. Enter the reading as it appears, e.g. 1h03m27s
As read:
10h54m39s
